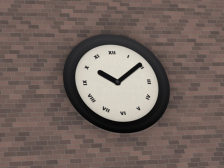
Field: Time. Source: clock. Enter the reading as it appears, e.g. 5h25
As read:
10h09
